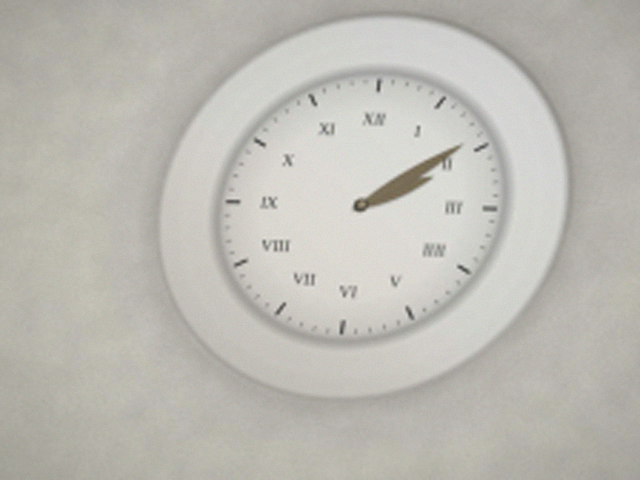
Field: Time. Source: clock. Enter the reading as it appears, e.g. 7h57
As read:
2h09
